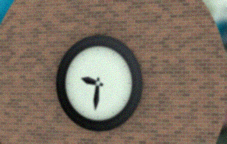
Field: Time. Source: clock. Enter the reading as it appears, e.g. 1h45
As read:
9h31
